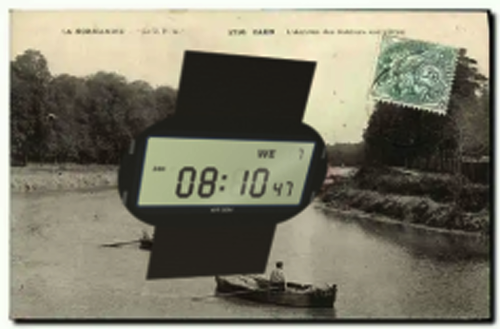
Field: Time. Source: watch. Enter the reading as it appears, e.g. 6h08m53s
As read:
8h10m47s
